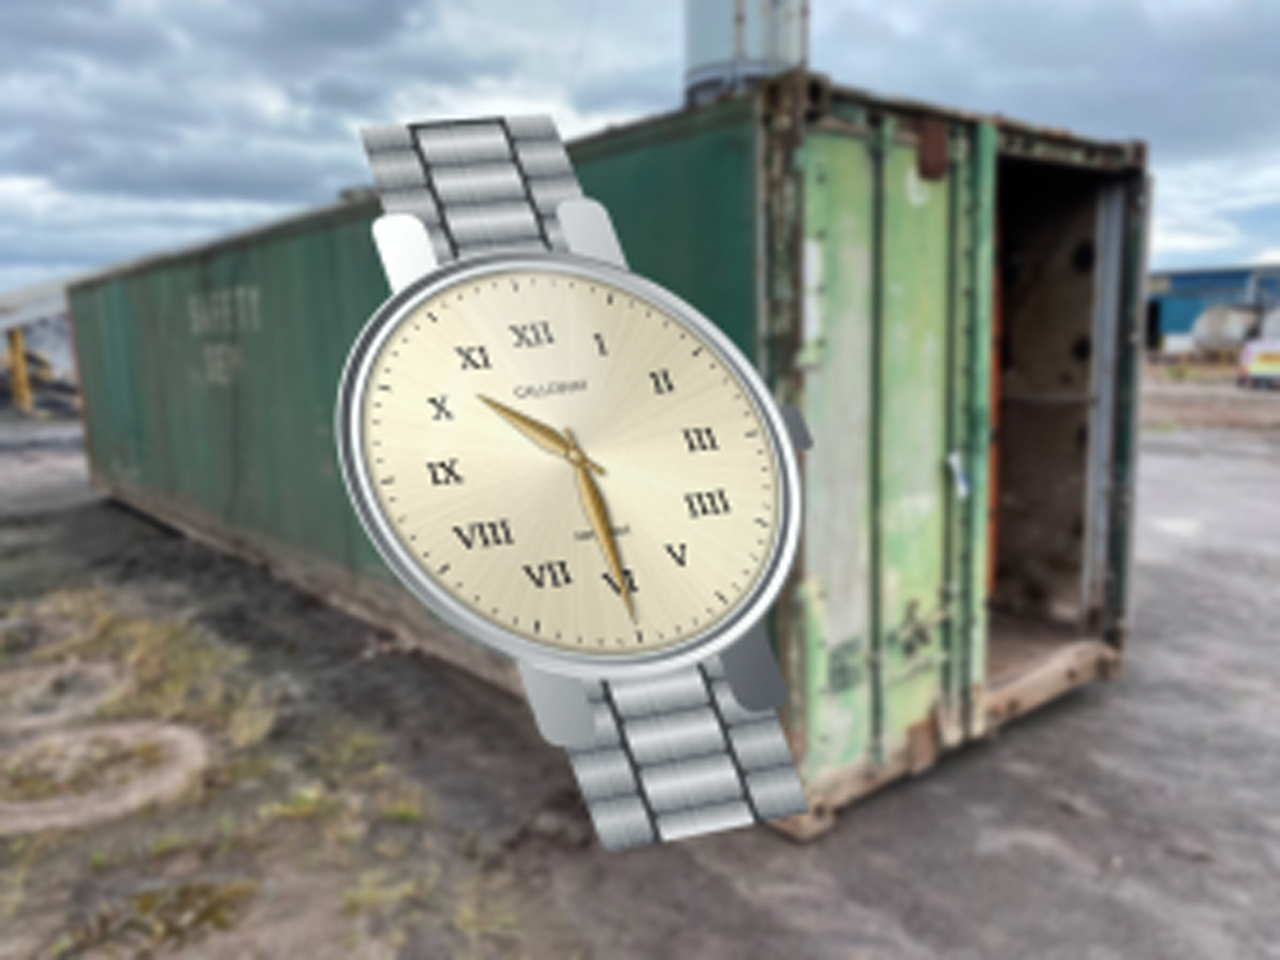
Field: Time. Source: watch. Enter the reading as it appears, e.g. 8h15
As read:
10h30
